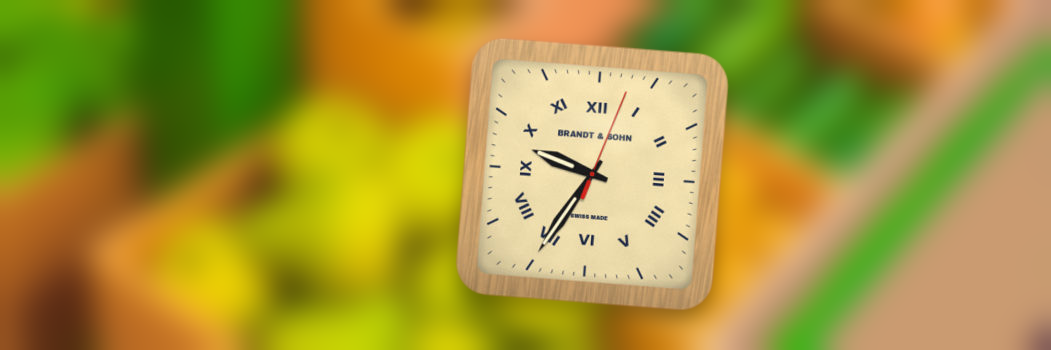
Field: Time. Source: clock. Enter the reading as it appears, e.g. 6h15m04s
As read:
9h35m03s
